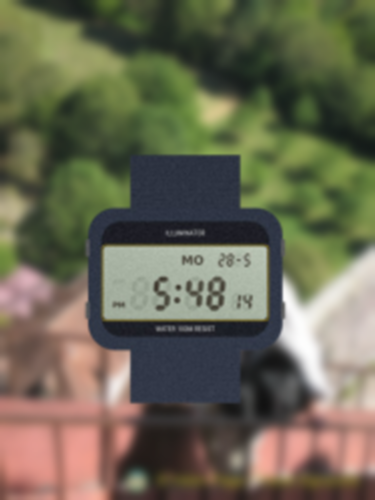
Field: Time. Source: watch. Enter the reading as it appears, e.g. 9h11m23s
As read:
5h48m14s
